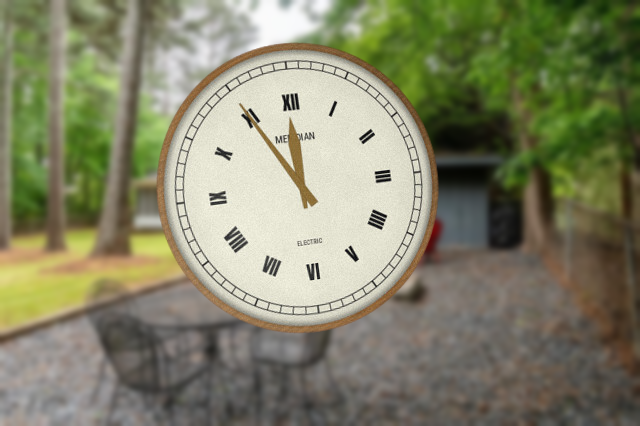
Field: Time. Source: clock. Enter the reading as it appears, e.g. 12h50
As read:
11h55
